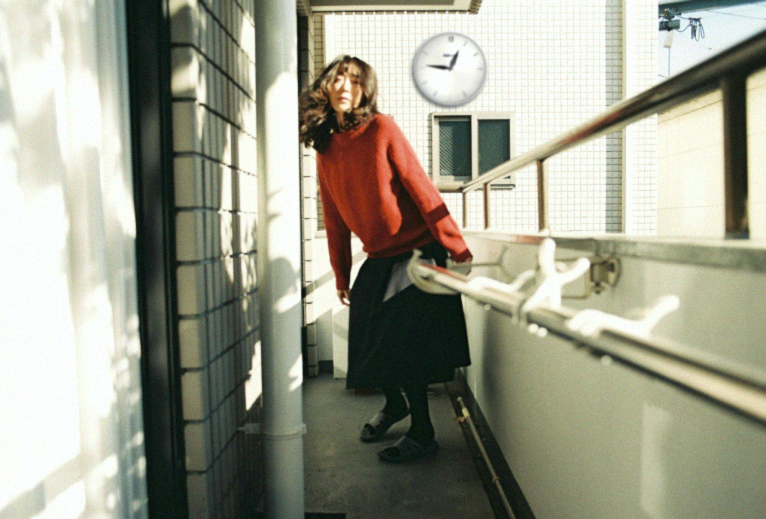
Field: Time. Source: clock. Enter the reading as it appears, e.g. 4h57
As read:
12h46
